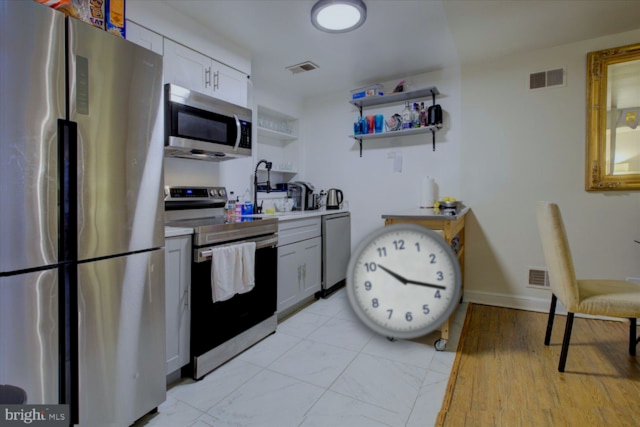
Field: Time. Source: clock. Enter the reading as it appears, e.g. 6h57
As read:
10h18
